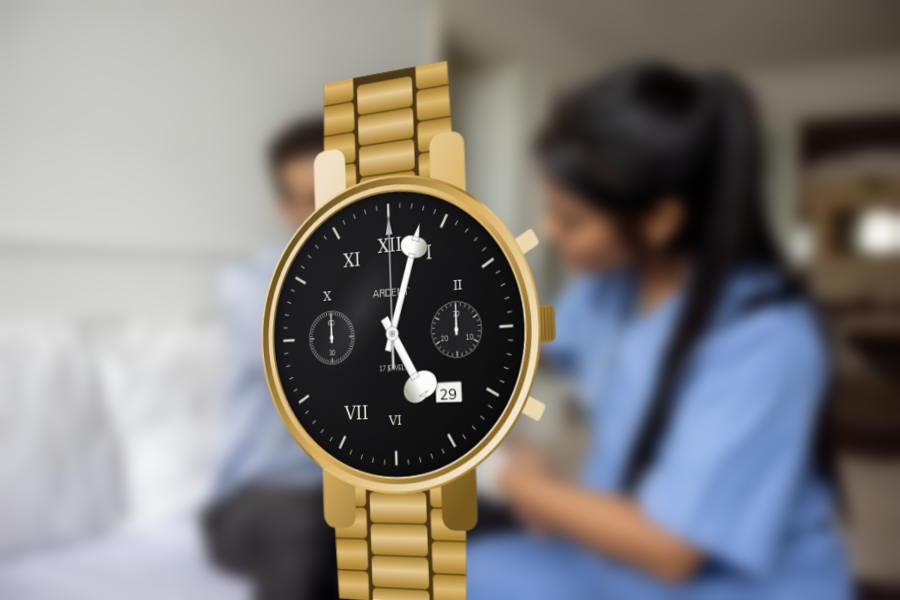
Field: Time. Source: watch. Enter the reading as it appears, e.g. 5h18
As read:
5h03
